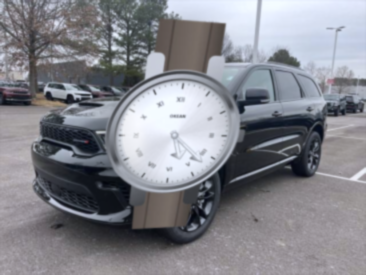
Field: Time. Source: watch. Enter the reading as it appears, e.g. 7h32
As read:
5h22
